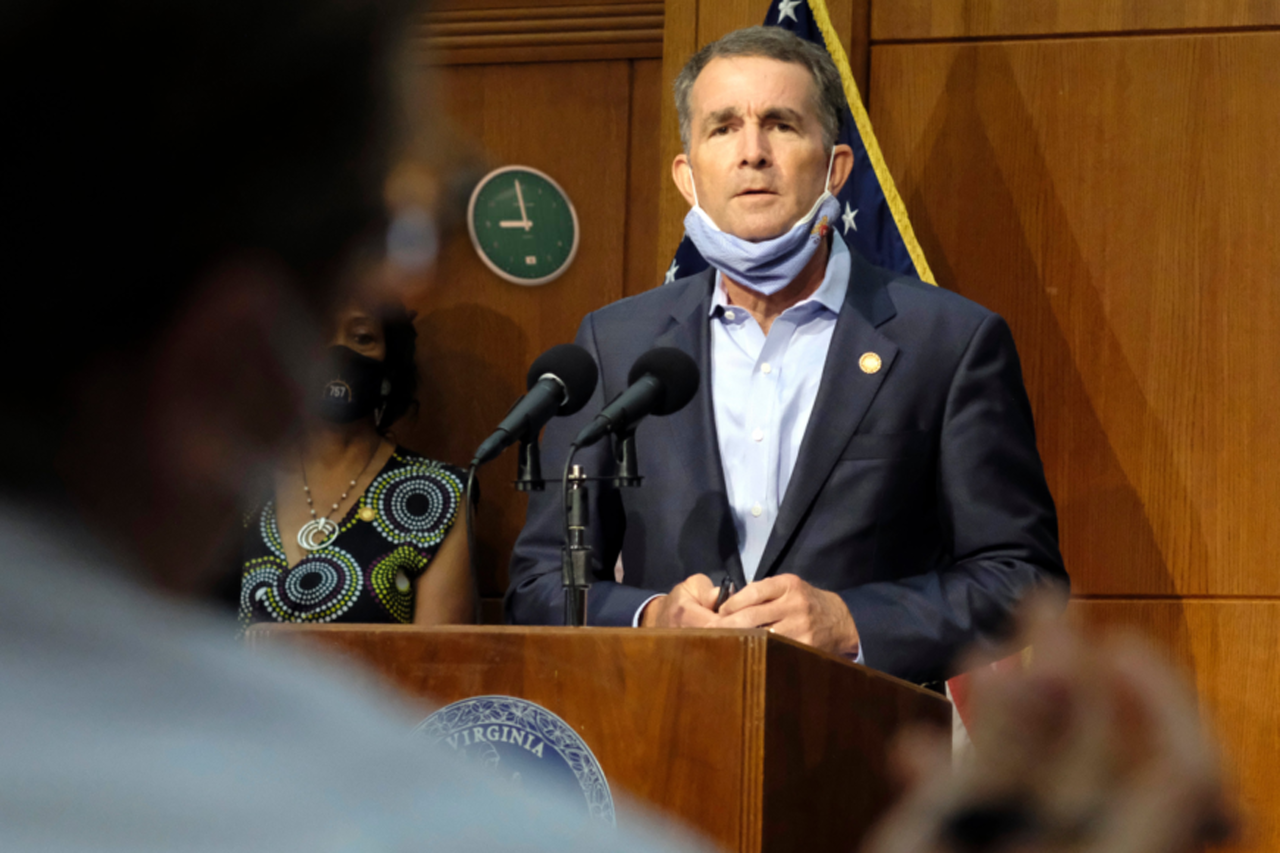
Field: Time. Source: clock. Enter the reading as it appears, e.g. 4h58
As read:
8h59
